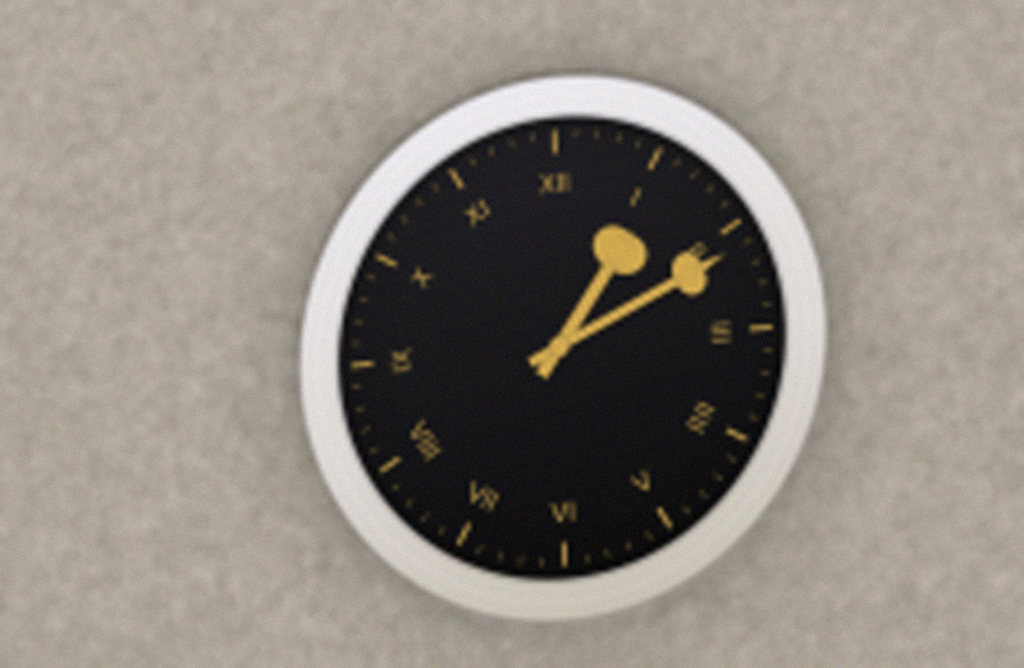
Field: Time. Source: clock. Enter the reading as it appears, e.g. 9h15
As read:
1h11
